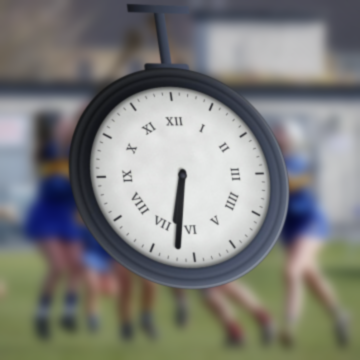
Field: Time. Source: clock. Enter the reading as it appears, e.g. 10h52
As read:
6h32
